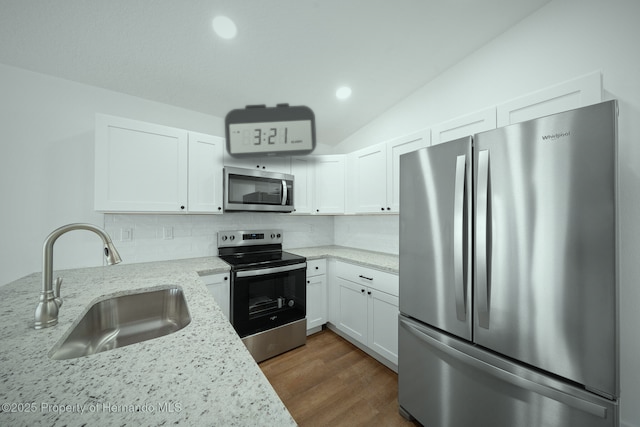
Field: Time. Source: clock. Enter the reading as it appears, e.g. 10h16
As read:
3h21
